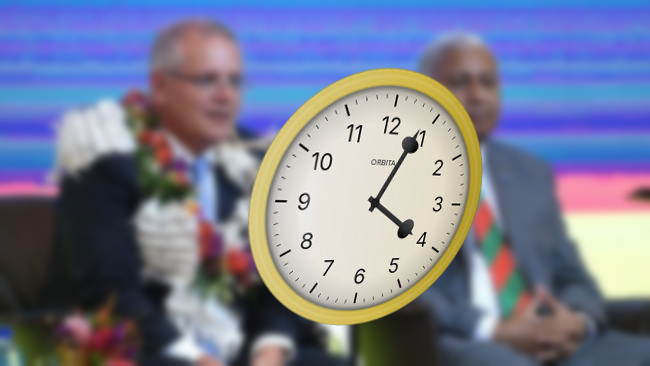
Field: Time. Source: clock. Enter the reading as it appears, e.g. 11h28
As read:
4h04
